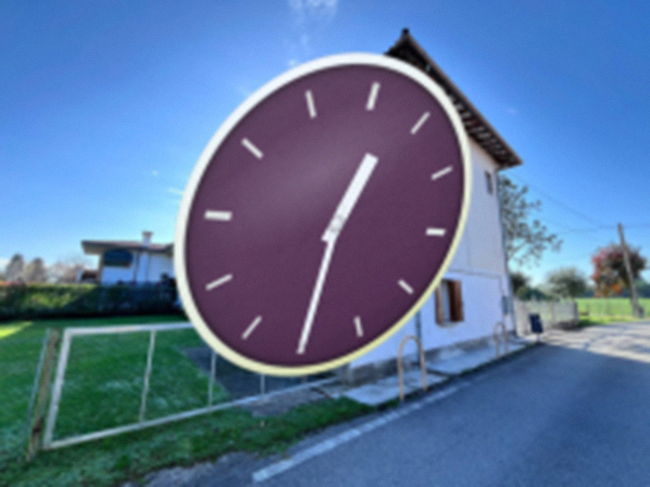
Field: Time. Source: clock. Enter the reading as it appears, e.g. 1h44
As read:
12h30
